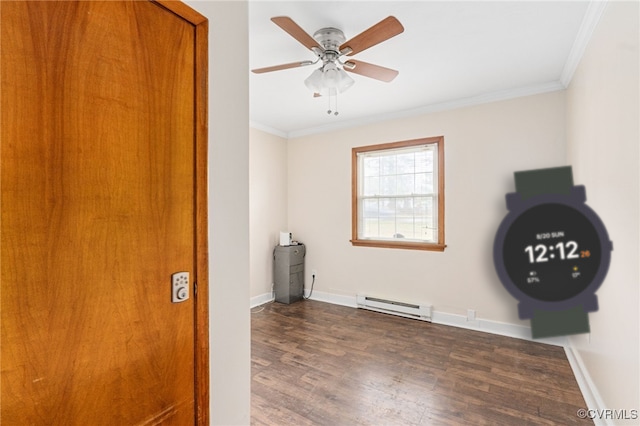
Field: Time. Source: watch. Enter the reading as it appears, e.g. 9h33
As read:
12h12
